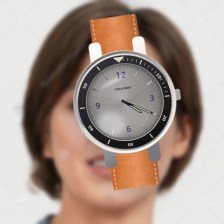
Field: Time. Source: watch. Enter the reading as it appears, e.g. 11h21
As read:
4h20
